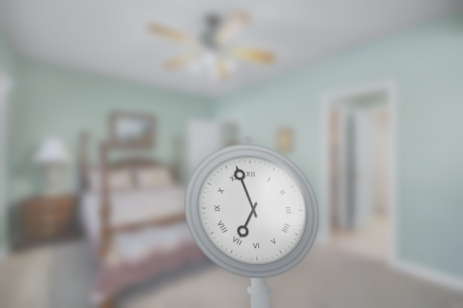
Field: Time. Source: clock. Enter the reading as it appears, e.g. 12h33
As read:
6h57
